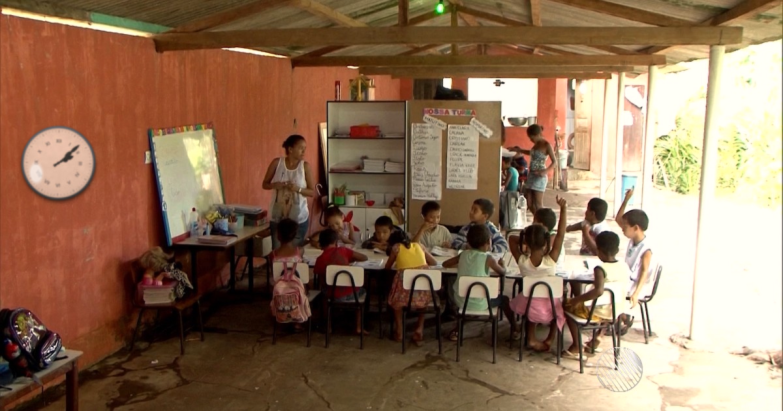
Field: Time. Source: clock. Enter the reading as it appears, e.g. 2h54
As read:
2h08
